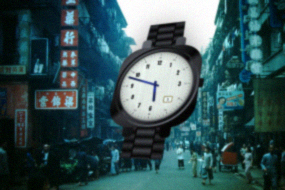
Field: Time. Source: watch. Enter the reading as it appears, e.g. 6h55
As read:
5h48
